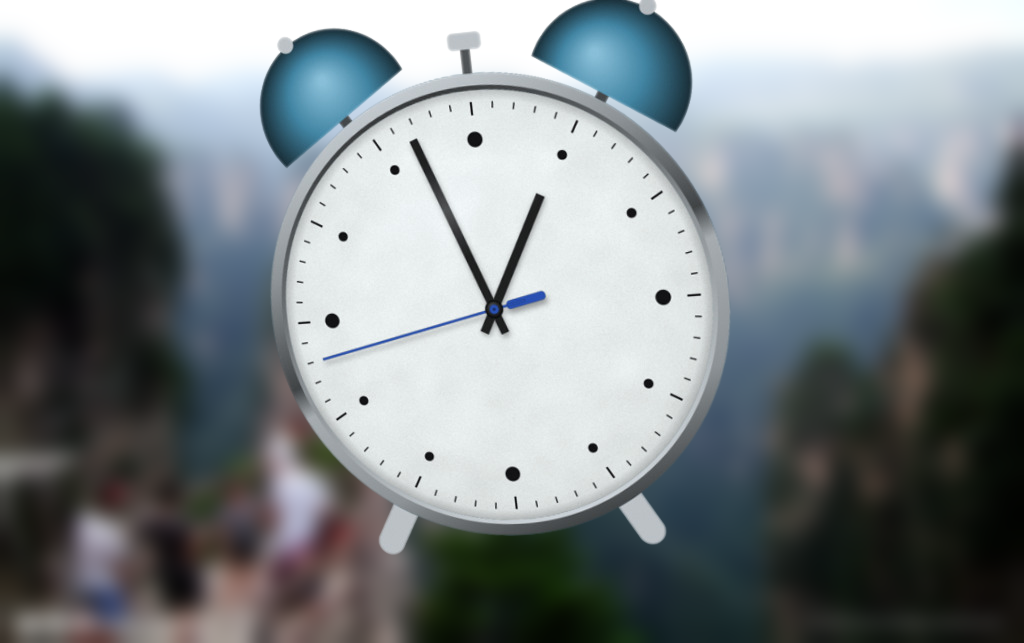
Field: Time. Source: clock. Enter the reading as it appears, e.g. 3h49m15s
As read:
12h56m43s
